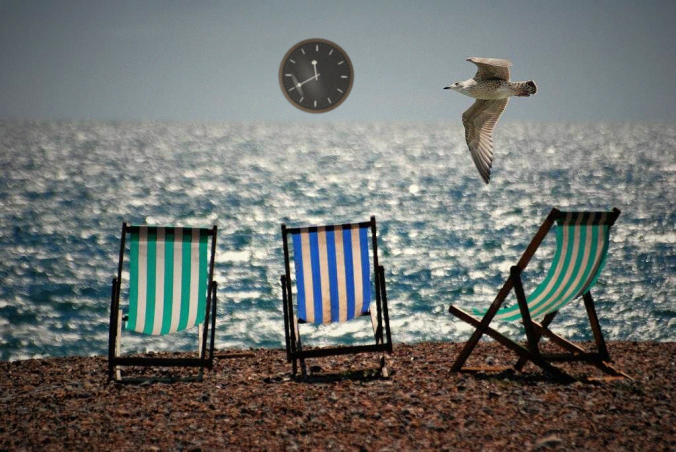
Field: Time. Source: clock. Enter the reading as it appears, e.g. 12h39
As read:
11h40
